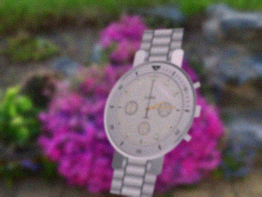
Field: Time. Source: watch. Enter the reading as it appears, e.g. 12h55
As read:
2h14
